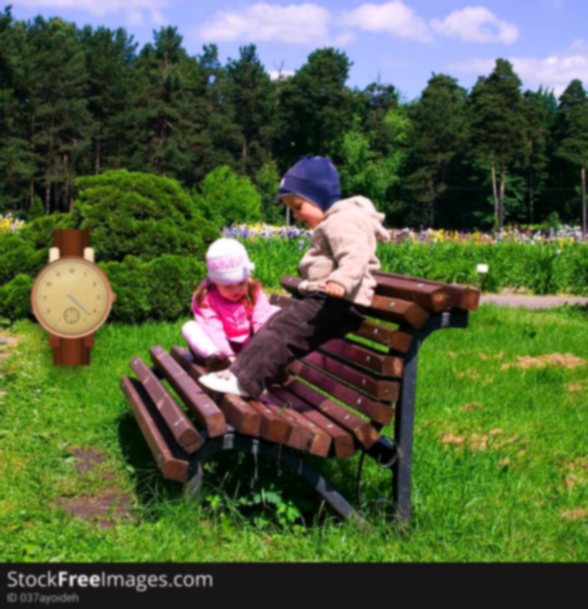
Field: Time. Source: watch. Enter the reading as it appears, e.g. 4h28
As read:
4h22
